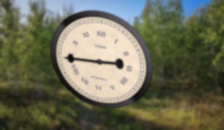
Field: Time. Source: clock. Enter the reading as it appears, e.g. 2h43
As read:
2h44
